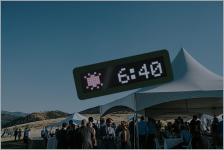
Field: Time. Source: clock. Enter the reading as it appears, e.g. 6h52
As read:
6h40
